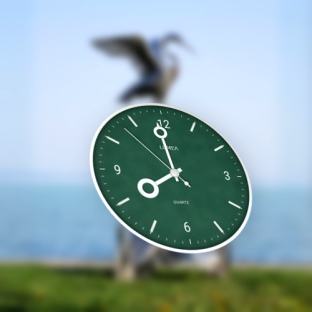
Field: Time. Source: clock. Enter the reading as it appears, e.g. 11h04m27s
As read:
7h58m53s
